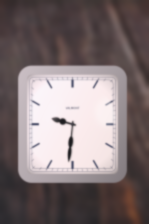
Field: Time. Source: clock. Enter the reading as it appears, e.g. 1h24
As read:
9h31
